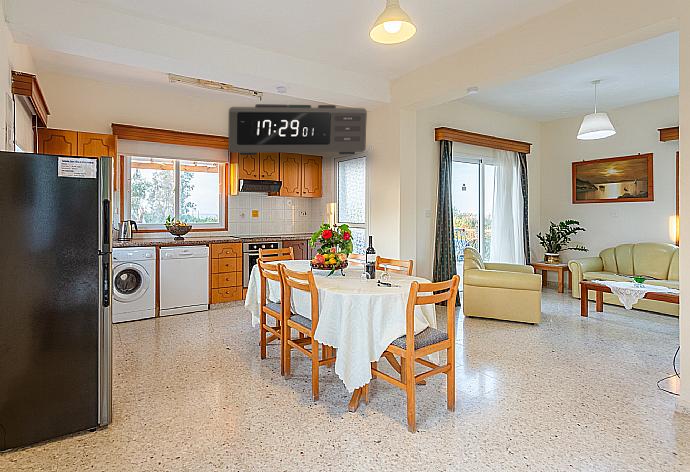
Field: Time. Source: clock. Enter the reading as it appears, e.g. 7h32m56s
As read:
17h29m01s
